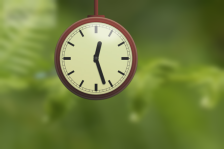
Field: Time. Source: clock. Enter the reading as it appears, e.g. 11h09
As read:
12h27
